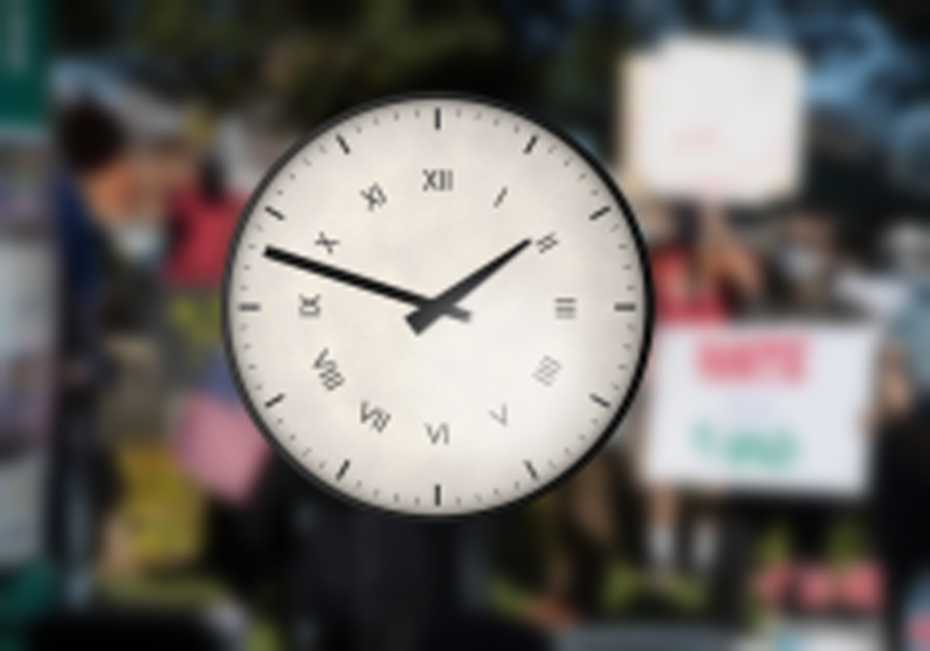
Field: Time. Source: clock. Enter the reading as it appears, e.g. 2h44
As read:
1h48
